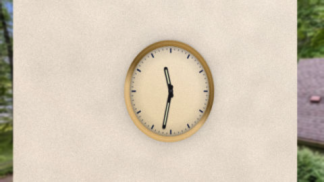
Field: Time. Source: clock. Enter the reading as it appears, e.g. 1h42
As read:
11h32
